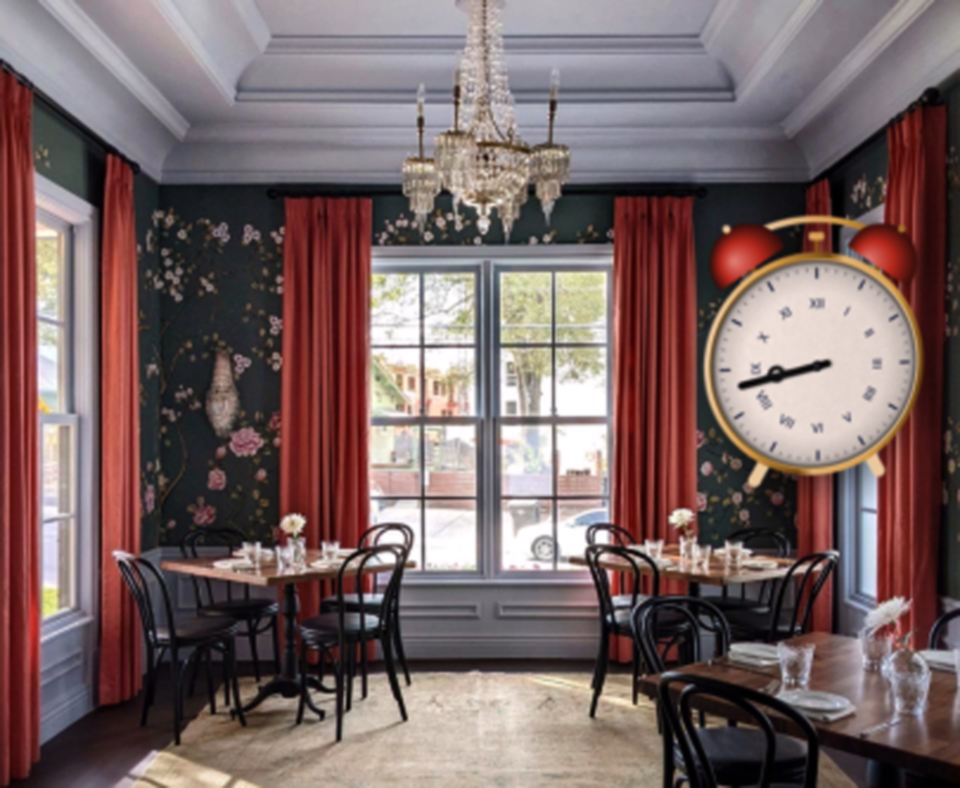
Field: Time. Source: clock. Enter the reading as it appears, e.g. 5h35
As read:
8h43
